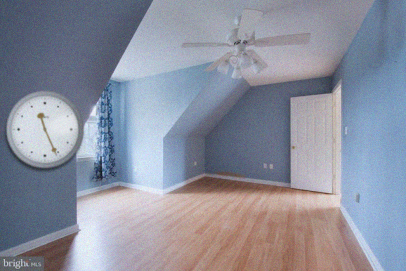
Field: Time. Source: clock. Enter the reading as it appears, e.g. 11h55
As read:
11h26
